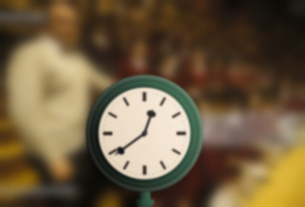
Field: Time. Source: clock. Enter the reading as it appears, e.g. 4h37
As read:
12h39
